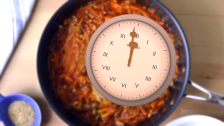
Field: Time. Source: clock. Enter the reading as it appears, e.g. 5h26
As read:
11h59
